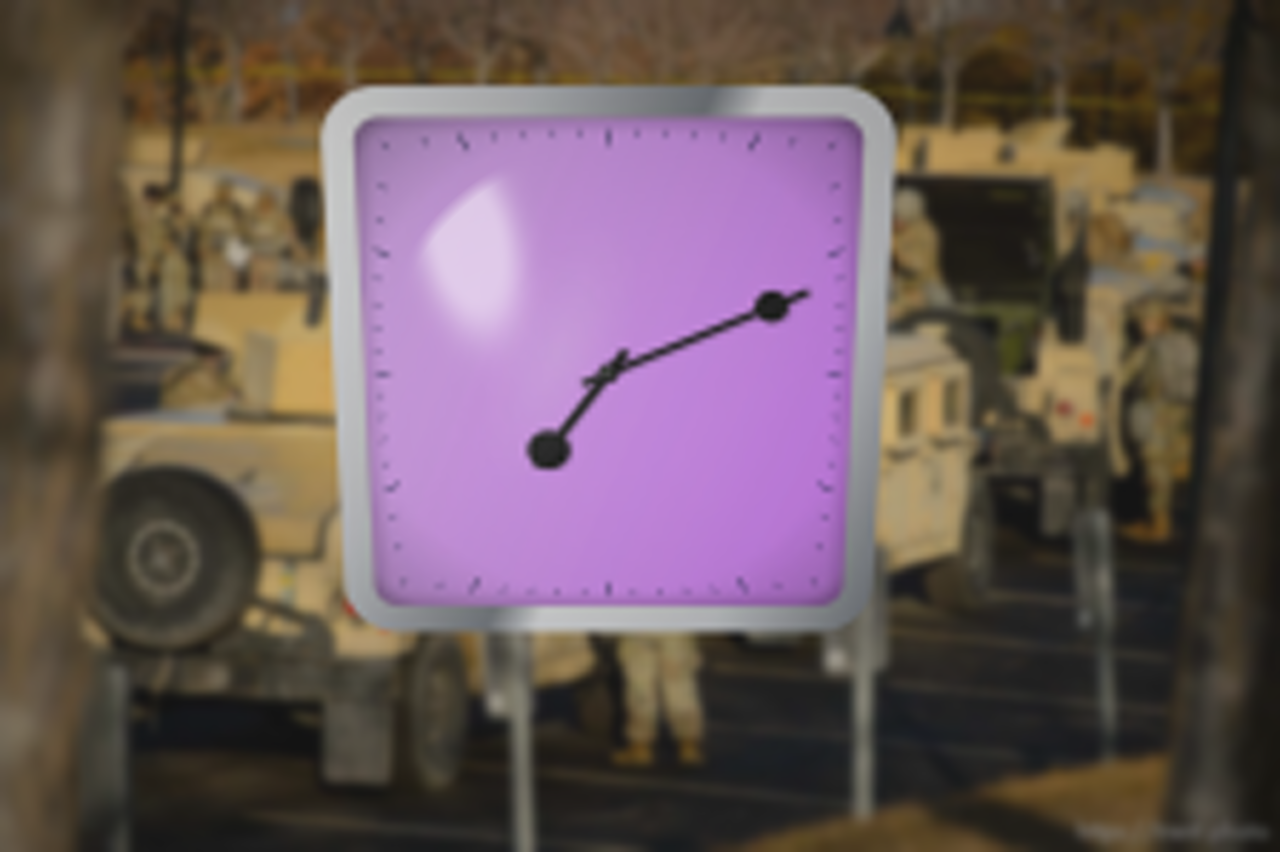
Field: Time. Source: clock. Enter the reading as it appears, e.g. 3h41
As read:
7h11
